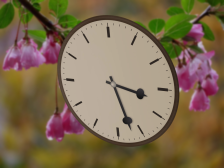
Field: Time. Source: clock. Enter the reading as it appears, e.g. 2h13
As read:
3h27
